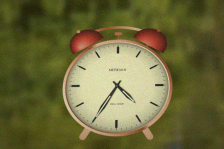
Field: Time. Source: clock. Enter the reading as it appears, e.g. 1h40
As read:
4h35
